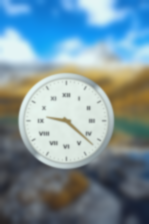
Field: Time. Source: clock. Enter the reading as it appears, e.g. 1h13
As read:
9h22
